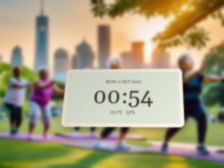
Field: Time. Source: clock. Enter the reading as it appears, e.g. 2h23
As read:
0h54
